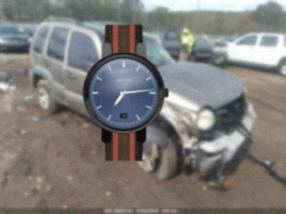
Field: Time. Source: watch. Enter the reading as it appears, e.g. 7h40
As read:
7h14
